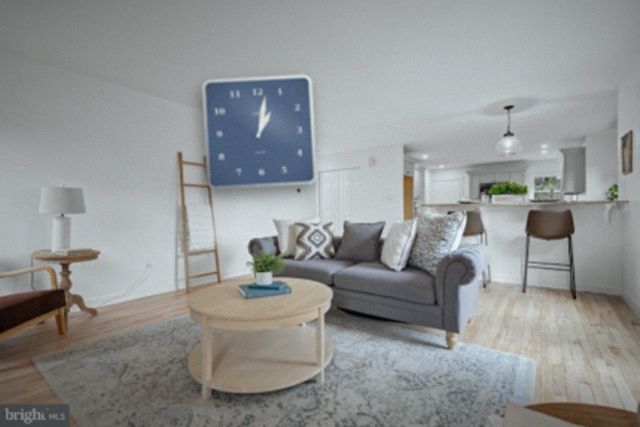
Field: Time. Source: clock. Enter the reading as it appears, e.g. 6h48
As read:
1h02
